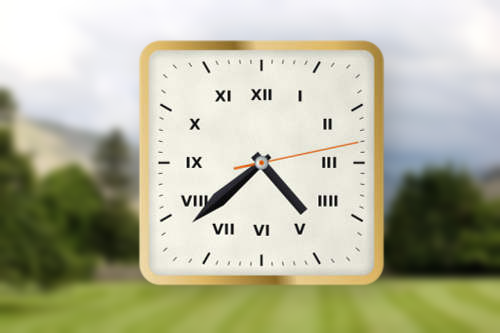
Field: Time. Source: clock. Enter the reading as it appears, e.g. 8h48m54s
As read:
4h38m13s
